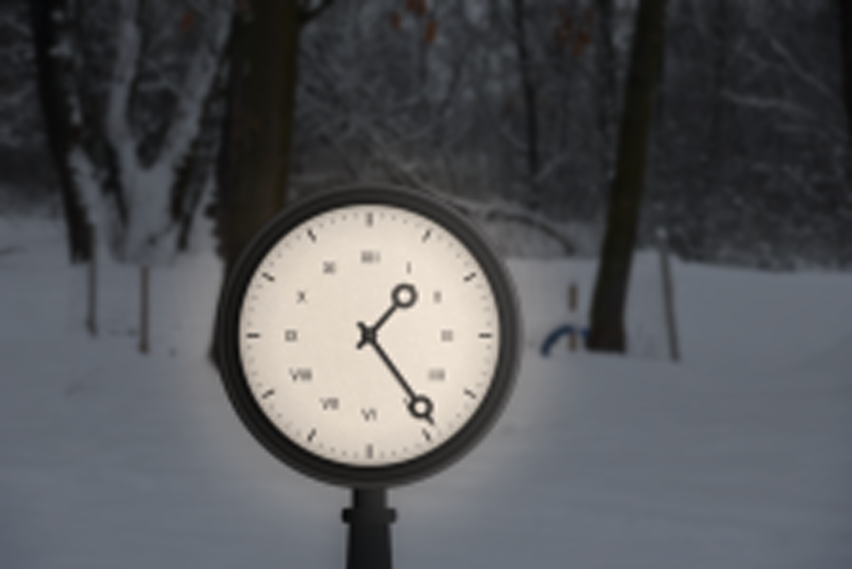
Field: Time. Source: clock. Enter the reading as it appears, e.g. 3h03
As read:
1h24
